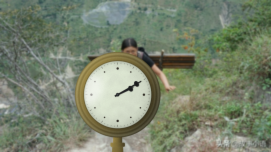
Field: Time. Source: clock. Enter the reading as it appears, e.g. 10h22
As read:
2h10
